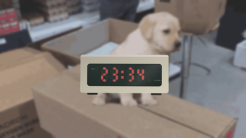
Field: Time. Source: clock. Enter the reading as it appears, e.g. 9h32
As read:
23h34
